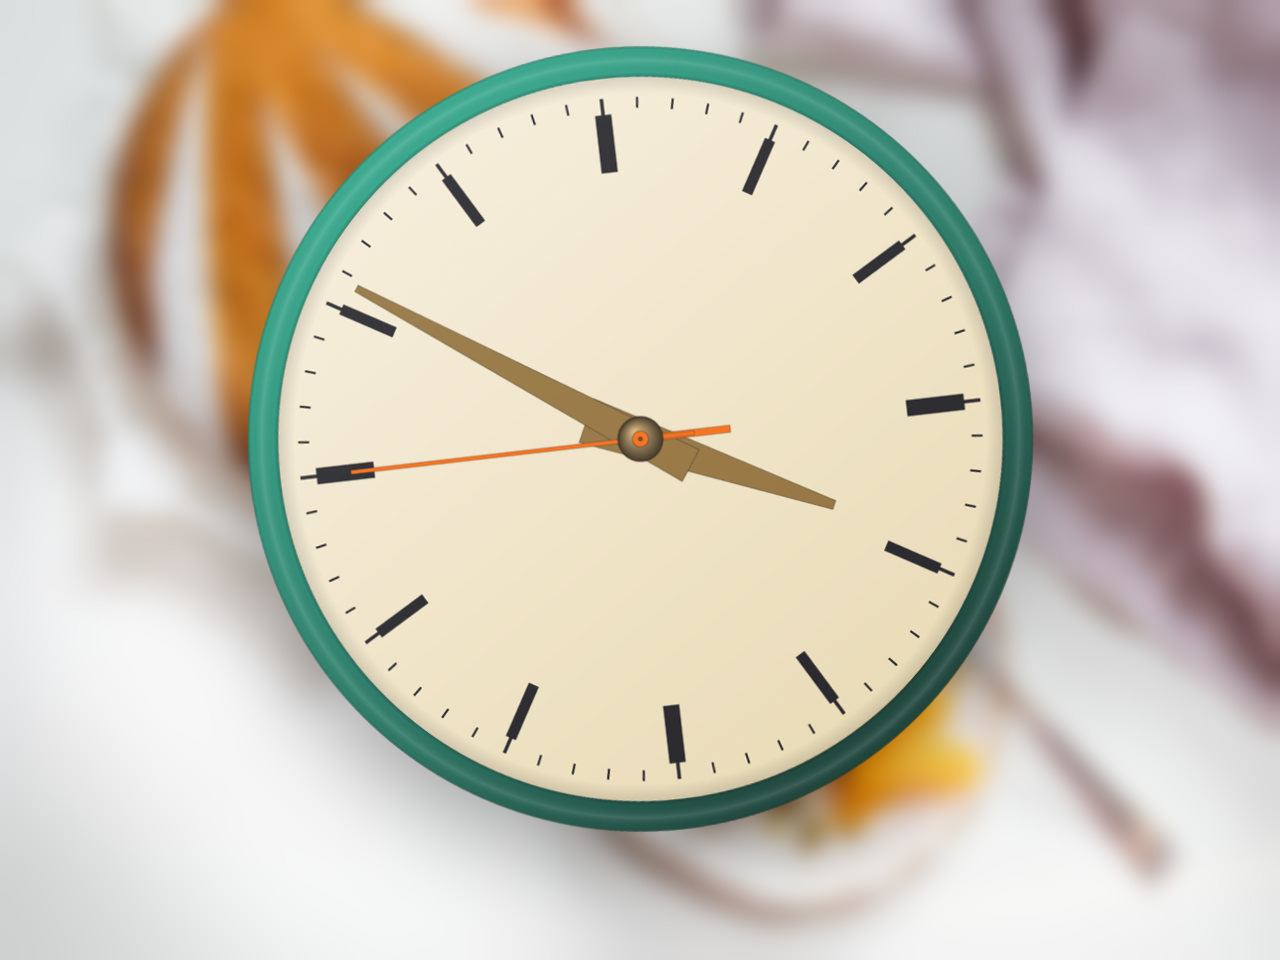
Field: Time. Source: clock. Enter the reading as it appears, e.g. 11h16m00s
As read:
3h50m45s
